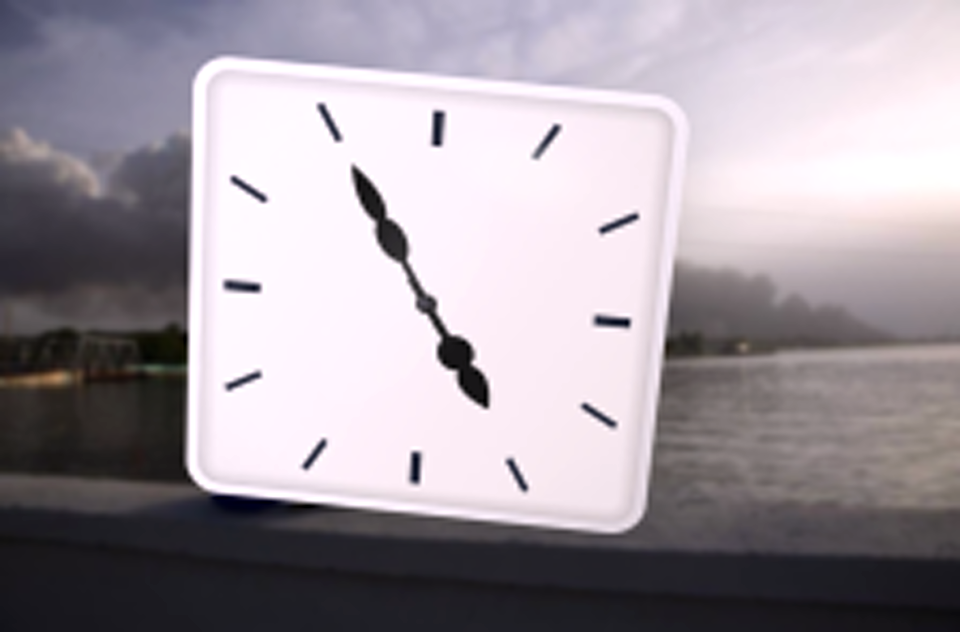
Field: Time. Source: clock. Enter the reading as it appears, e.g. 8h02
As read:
4h55
